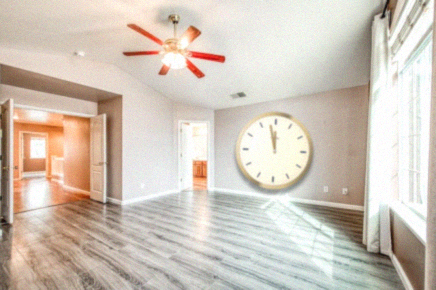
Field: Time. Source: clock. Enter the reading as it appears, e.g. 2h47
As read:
11h58
